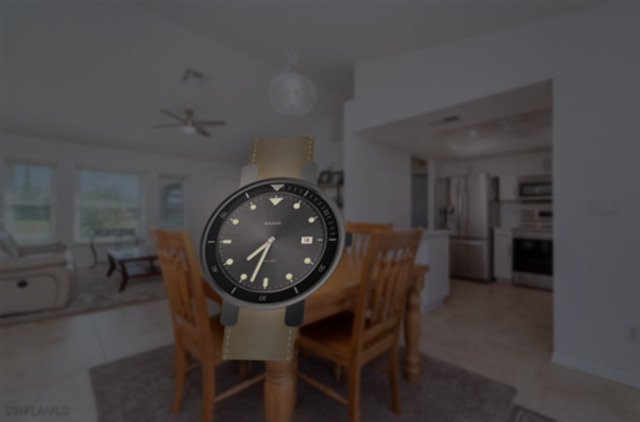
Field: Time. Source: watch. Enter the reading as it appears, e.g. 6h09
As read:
7h33
